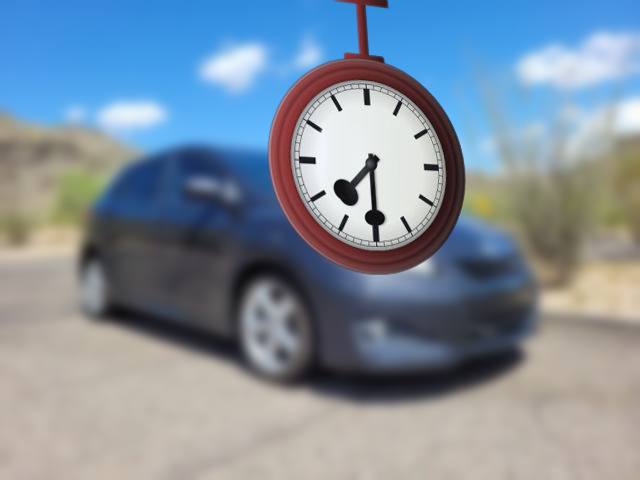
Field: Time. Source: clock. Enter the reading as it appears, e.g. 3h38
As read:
7h30
